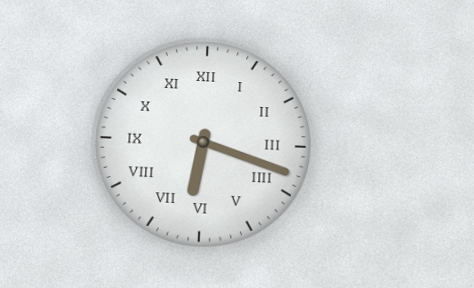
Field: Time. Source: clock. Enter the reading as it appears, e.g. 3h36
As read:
6h18
